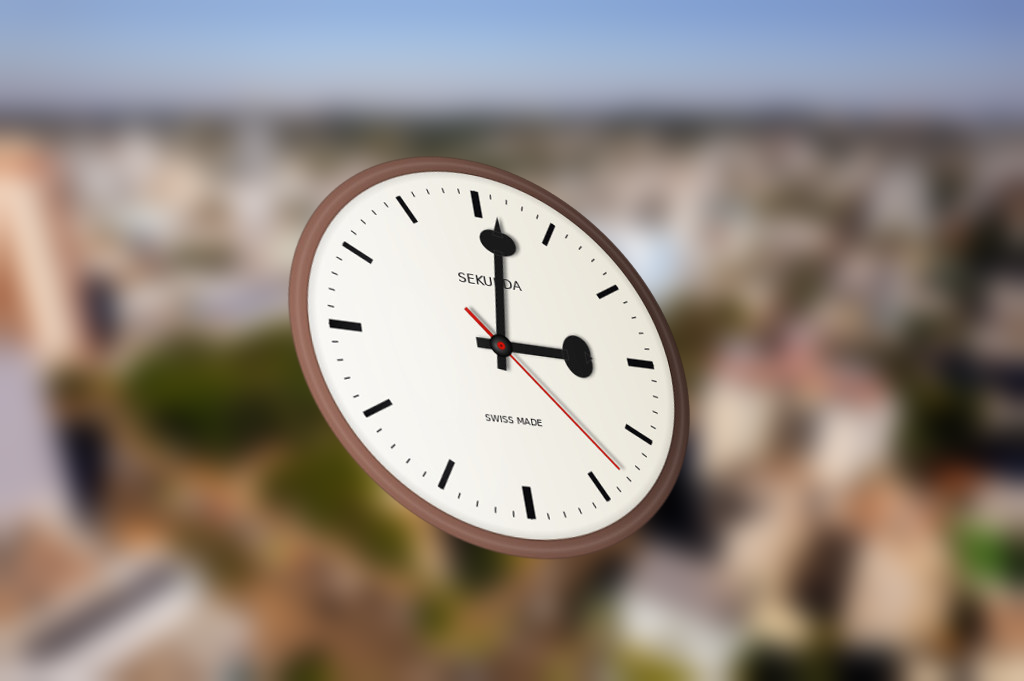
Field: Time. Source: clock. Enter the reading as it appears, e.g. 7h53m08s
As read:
3h01m23s
